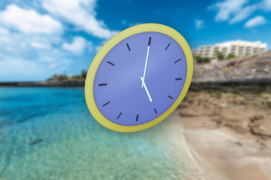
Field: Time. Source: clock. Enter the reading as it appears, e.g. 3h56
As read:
5h00
